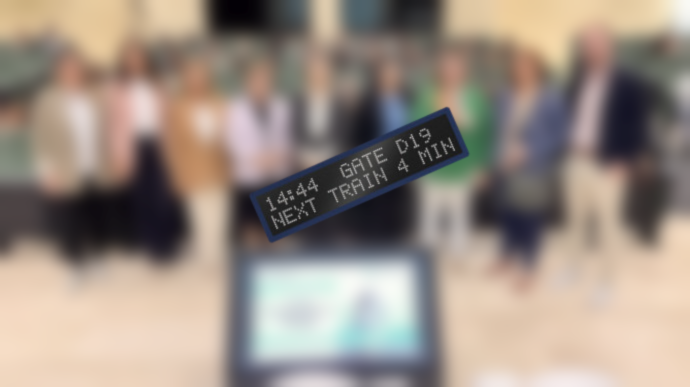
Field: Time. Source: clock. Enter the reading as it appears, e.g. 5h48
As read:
14h44
